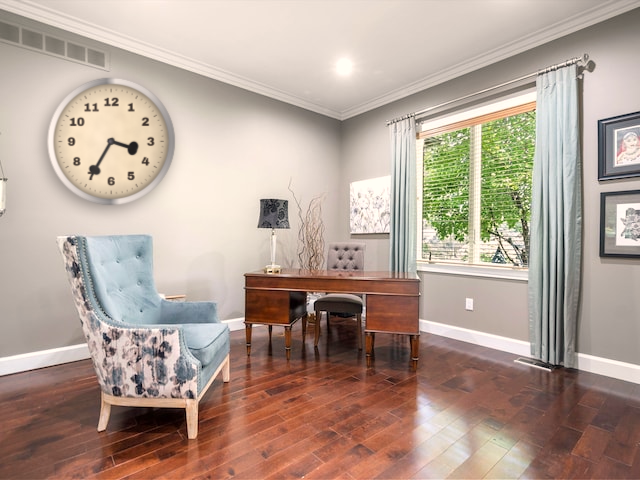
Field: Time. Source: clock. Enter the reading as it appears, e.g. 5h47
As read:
3h35
